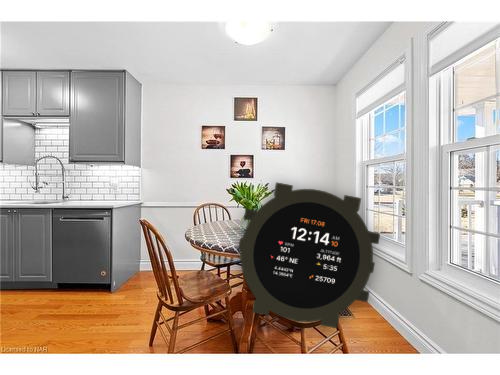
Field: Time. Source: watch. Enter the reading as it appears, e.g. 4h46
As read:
12h14
